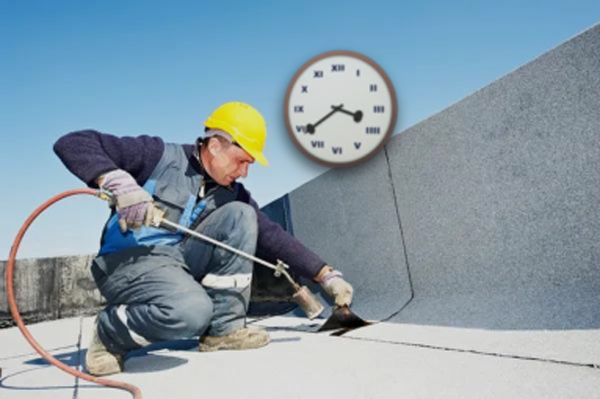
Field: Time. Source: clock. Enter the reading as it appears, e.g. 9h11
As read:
3h39
